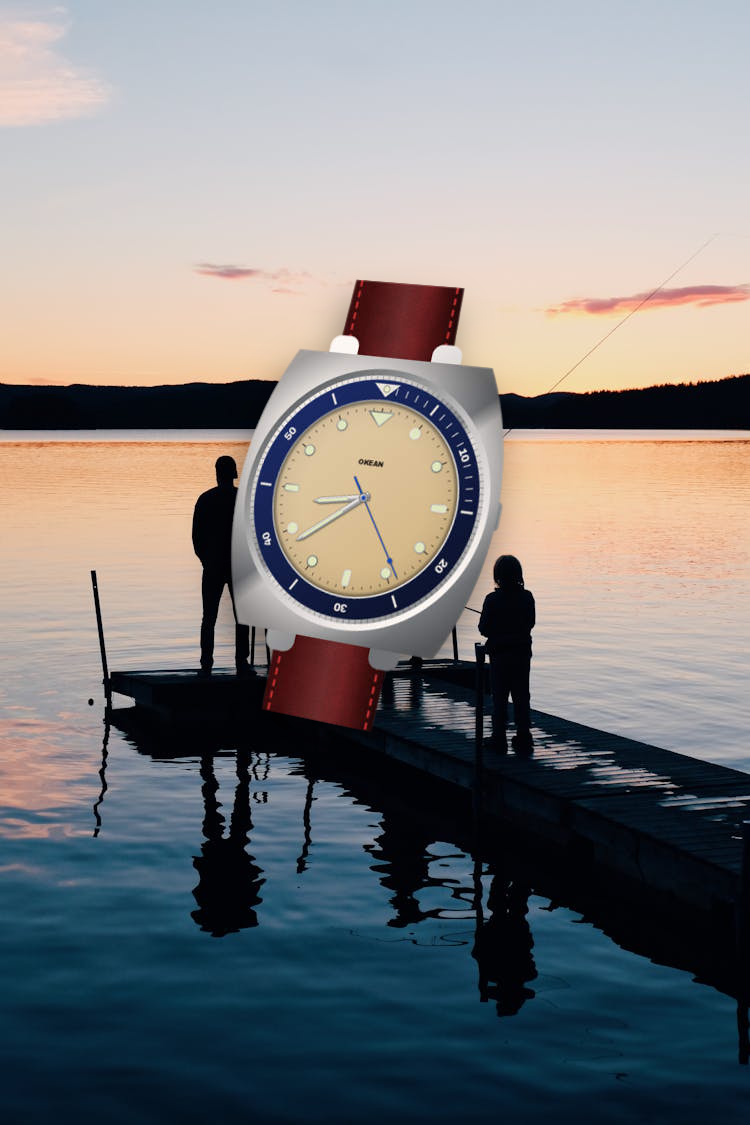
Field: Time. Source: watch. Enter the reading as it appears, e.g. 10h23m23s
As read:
8h38m24s
